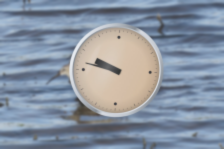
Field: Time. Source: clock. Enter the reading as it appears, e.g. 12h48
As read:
9h47
